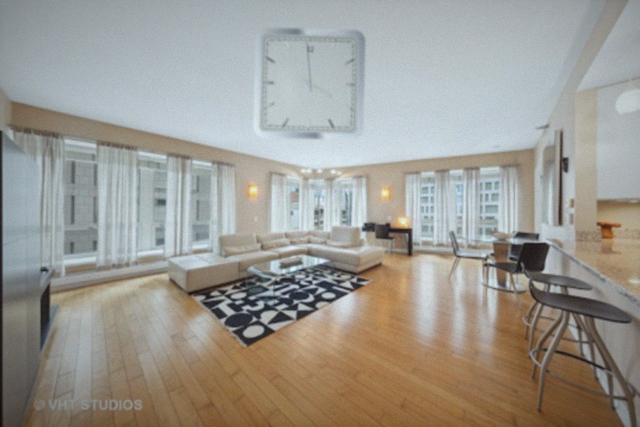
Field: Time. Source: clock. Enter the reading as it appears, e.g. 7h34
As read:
3h59
